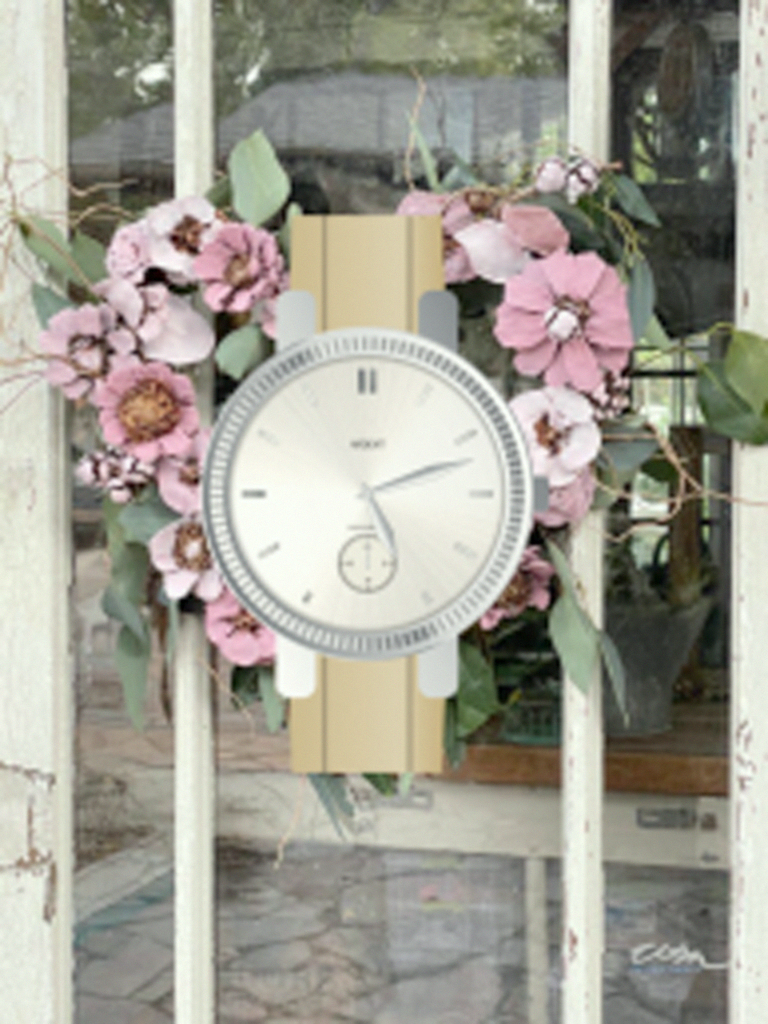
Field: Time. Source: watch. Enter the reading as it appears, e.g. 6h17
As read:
5h12
